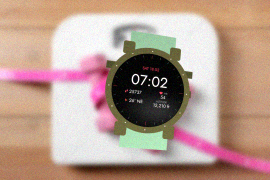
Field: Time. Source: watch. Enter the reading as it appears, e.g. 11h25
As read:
7h02
